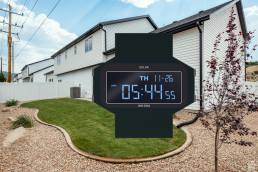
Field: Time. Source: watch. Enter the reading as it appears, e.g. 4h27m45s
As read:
5h44m55s
